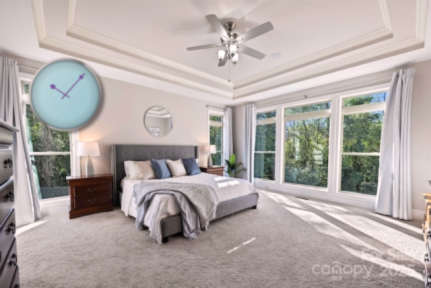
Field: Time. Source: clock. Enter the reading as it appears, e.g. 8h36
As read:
10h07
